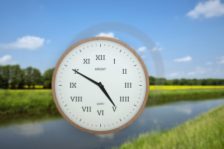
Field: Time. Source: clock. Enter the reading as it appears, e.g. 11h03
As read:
4h50
